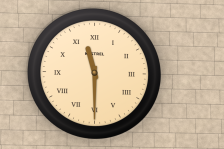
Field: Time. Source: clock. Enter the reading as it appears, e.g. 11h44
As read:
11h30
